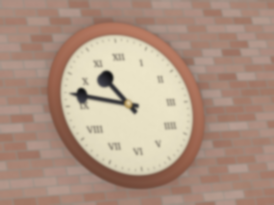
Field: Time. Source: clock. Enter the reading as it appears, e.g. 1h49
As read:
10h47
